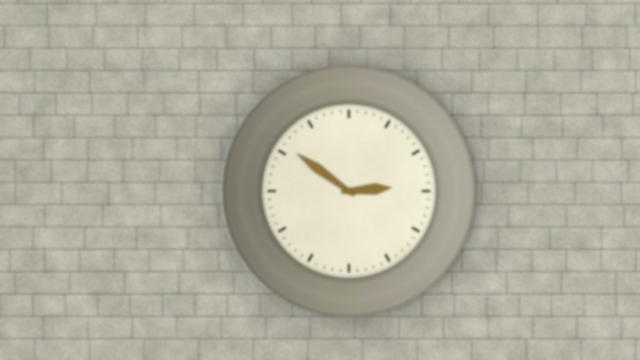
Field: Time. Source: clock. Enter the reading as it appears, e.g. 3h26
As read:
2h51
